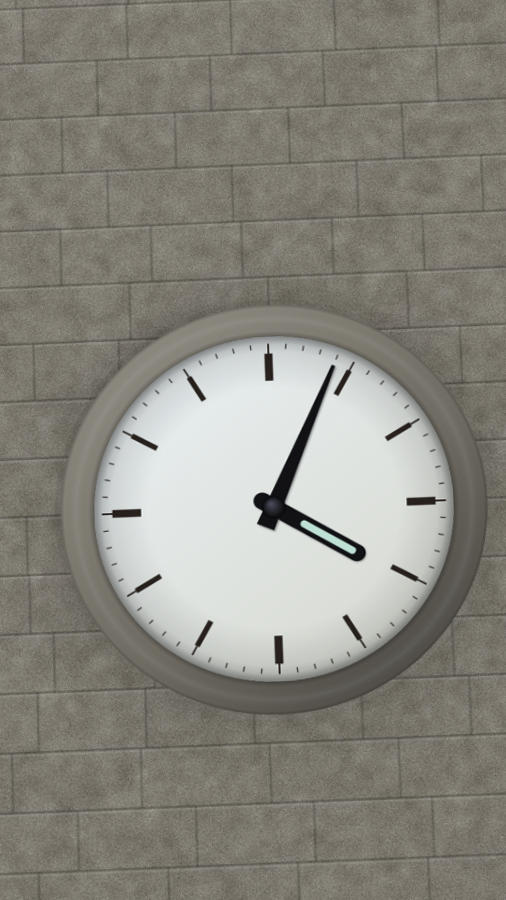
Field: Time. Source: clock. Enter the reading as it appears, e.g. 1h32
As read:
4h04
